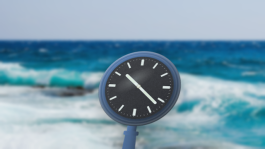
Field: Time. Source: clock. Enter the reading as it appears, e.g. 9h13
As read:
10h22
